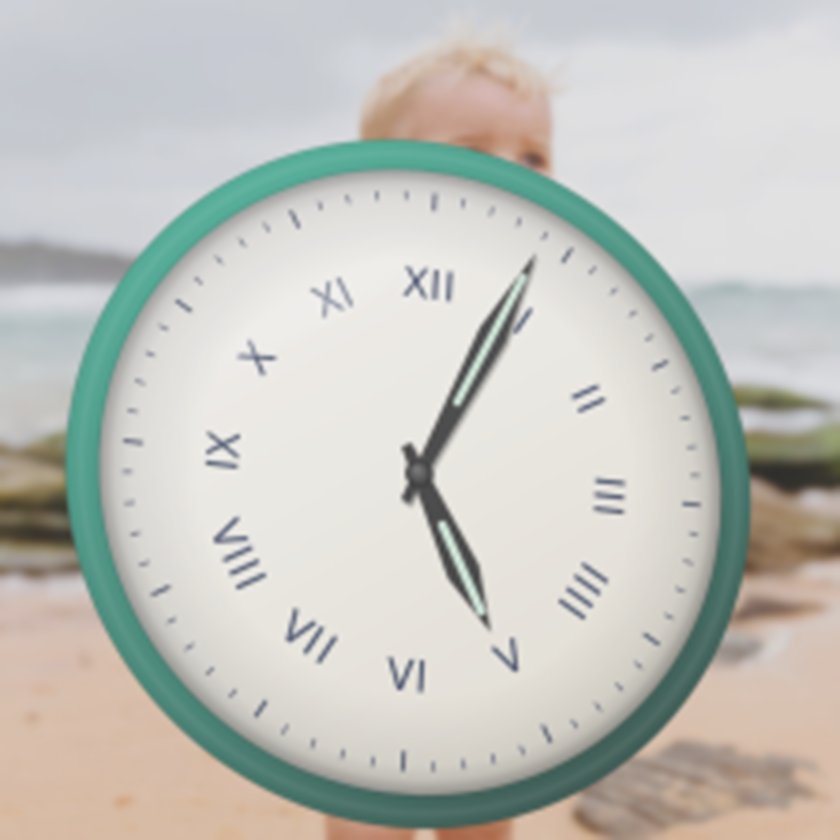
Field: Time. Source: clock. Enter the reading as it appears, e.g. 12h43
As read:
5h04
